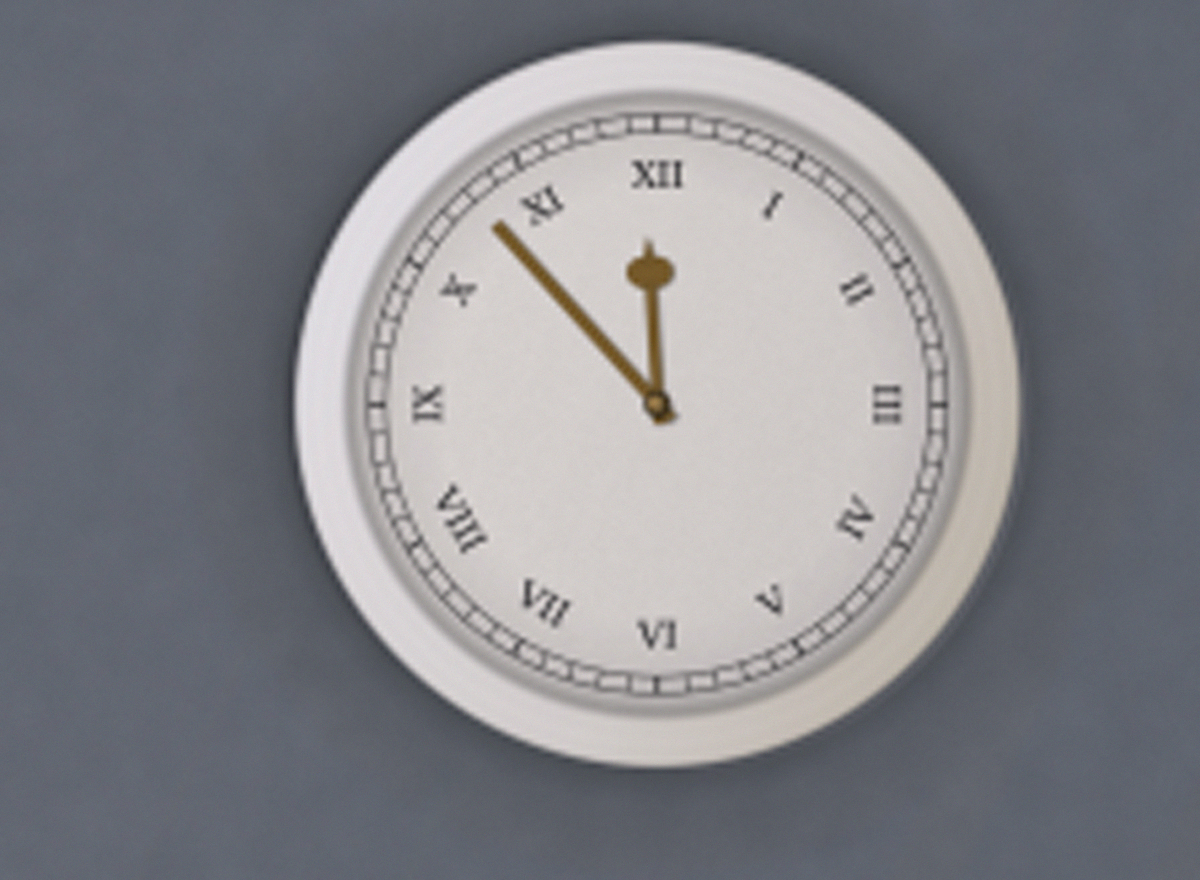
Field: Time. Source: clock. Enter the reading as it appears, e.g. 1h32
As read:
11h53
